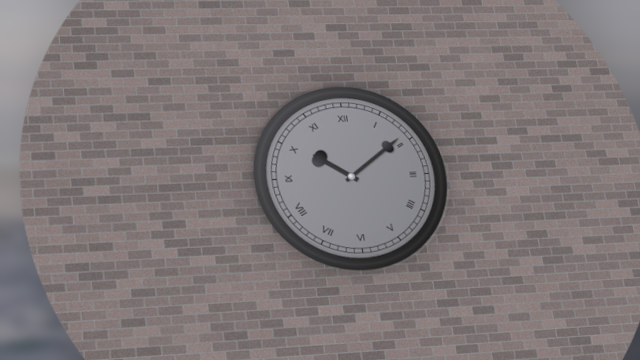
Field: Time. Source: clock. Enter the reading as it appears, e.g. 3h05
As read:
10h09
